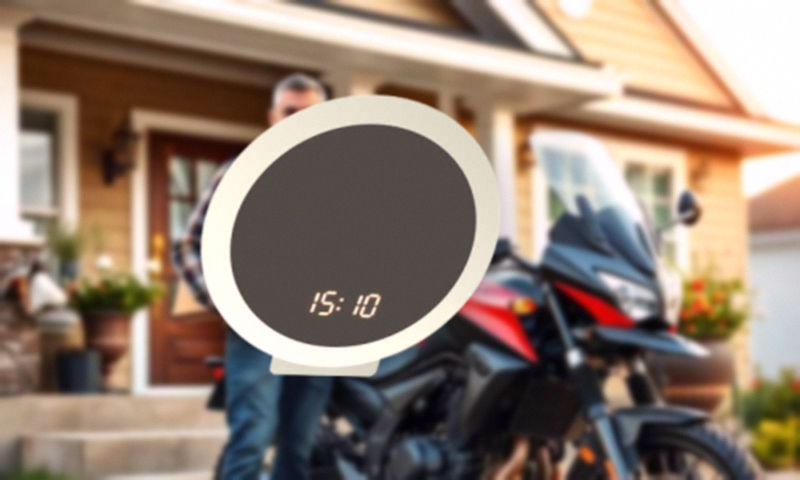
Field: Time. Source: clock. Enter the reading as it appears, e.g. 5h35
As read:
15h10
